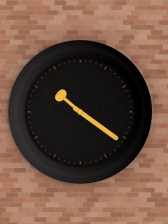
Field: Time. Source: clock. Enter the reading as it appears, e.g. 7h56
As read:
10h21
